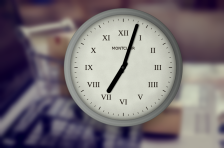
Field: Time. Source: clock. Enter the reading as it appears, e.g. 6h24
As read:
7h03
